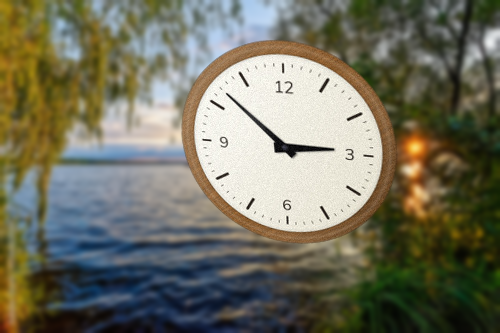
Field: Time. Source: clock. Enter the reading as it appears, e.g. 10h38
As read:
2h52
